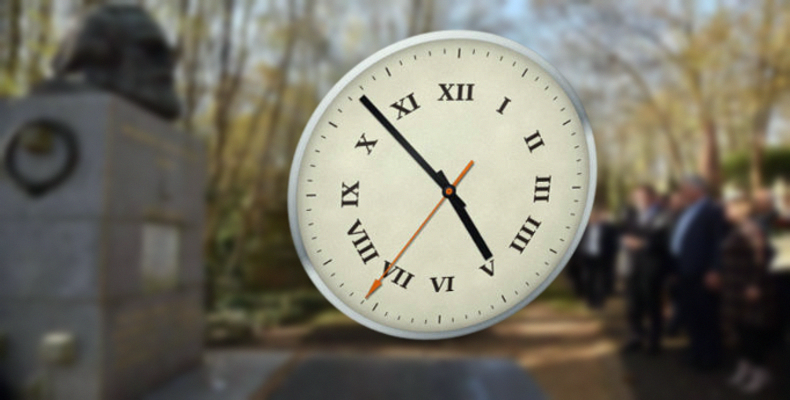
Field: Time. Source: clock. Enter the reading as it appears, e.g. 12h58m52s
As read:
4h52m36s
